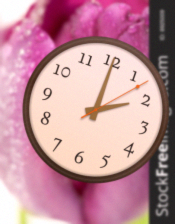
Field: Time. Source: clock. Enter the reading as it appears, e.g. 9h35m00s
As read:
2h00m07s
